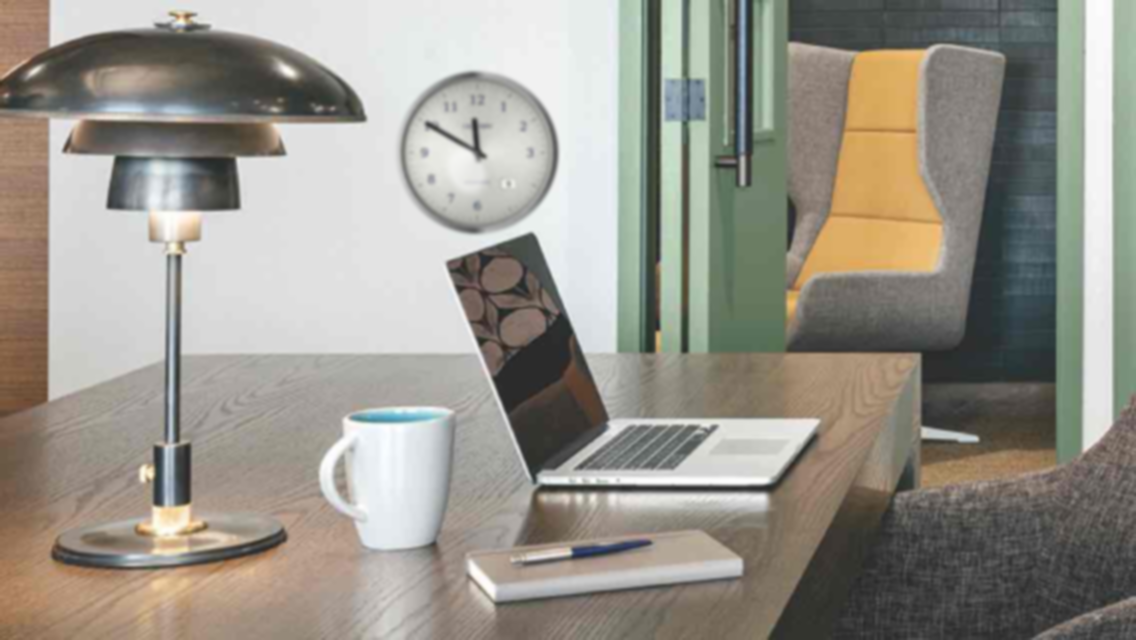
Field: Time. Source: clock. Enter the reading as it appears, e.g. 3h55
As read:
11h50
